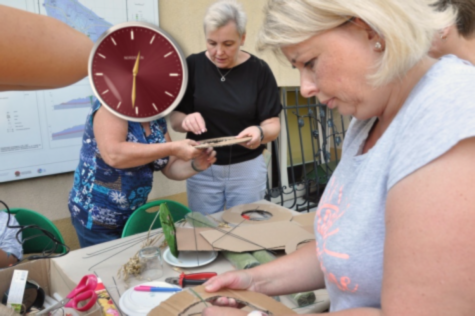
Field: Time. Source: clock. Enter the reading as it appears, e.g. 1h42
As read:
12h31
